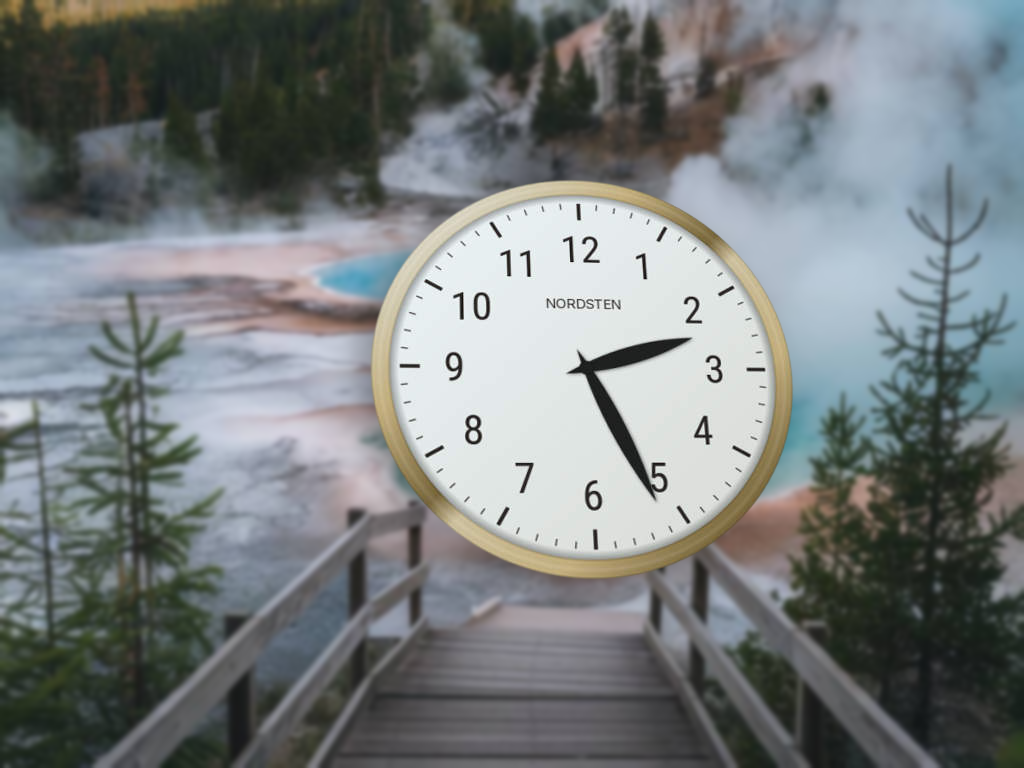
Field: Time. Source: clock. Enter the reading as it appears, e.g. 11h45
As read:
2h26
